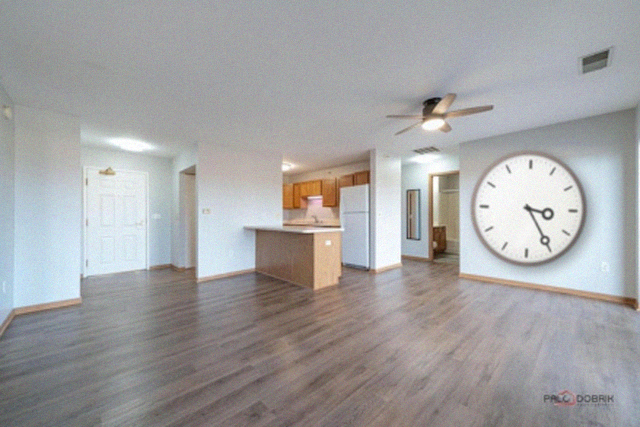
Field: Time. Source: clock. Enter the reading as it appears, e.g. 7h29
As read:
3h25
